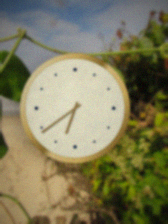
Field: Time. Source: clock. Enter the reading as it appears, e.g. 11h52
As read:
6h39
